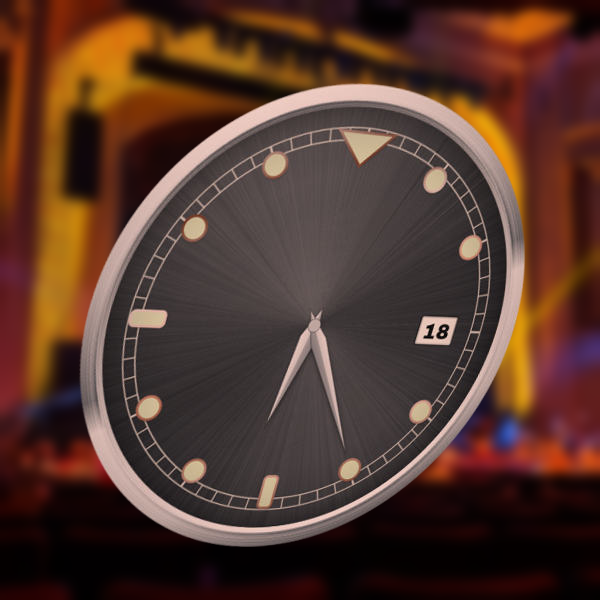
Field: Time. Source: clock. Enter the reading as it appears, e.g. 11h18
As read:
6h25
